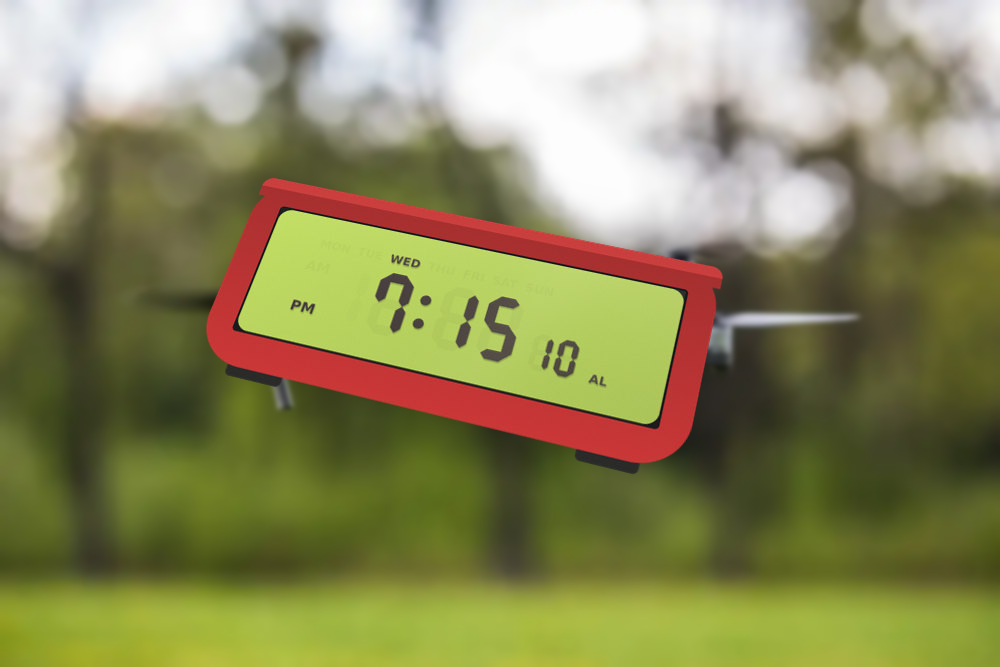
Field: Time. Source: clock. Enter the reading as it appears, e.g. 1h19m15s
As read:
7h15m10s
